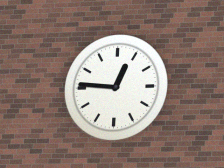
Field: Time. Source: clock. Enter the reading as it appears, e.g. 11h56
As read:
12h46
